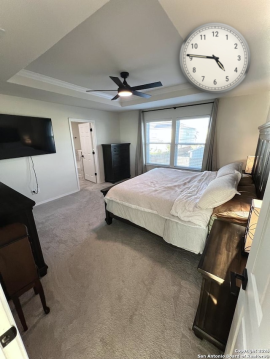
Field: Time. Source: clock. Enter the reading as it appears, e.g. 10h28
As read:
4h46
